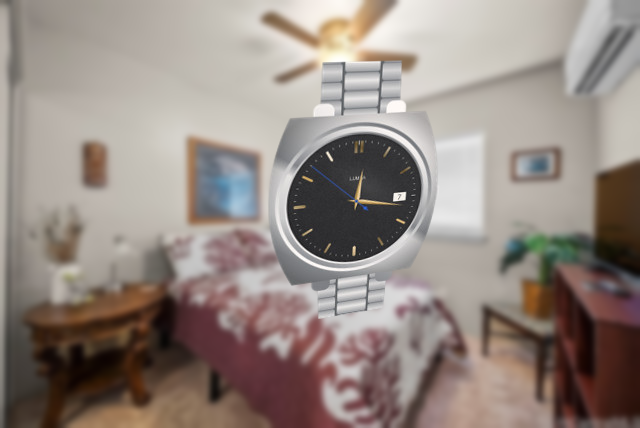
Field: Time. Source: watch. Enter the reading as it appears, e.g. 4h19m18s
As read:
12h16m52s
